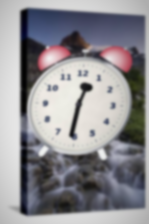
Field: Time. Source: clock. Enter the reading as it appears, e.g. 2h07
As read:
12h31
